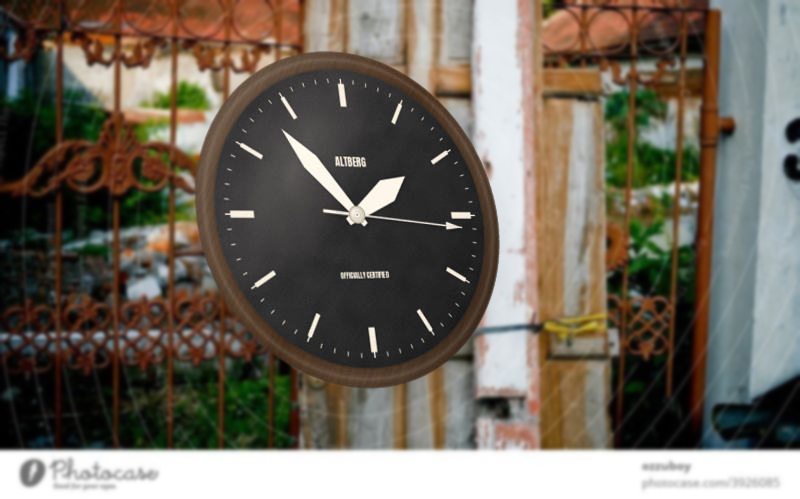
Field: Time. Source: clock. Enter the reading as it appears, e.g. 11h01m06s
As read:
1h53m16s
